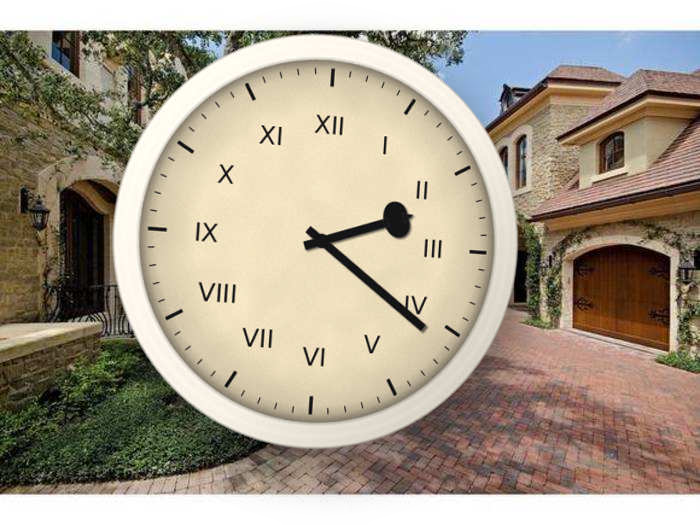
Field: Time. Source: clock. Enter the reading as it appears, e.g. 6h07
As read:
2h21
